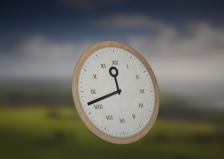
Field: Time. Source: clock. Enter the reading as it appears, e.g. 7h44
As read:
11h42
